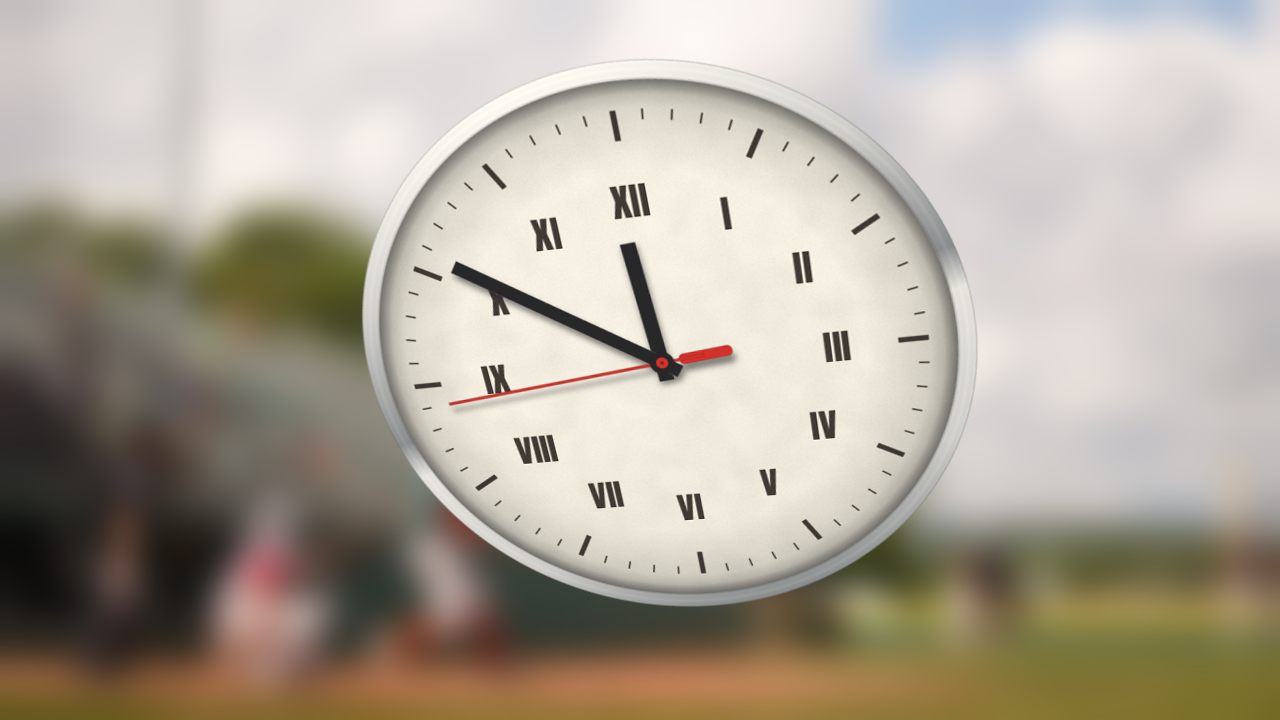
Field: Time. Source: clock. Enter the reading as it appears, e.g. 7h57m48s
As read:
11h50m44s
